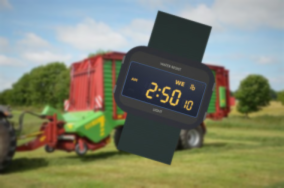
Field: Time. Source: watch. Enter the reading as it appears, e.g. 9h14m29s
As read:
2h50m10s
